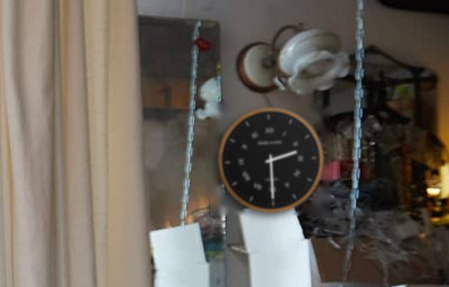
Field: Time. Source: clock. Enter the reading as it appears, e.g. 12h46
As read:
2h30
